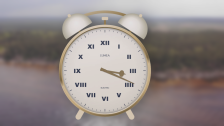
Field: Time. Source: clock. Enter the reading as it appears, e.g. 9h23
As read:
3h19
